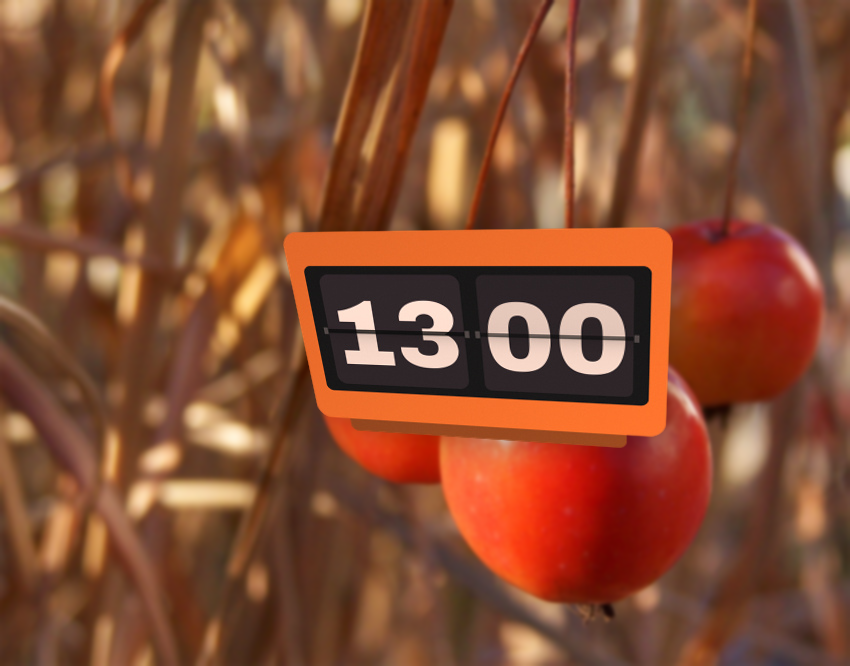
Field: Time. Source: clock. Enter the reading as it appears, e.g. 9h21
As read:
13h00
